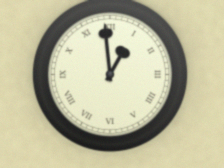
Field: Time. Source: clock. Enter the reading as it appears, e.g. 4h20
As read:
12h59
